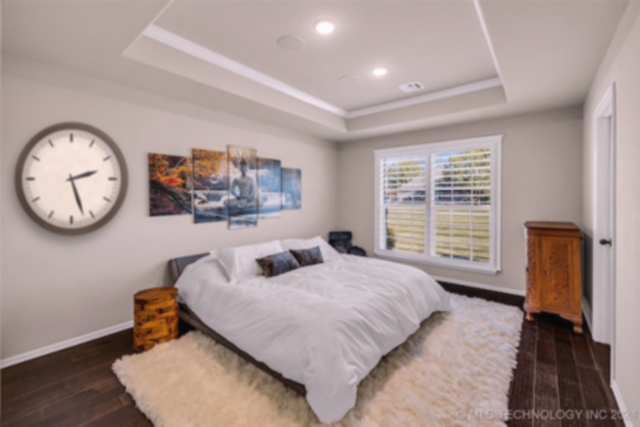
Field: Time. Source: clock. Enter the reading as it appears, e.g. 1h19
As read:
2h27
